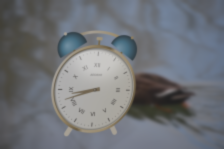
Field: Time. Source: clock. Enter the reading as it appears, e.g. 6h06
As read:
8h42
